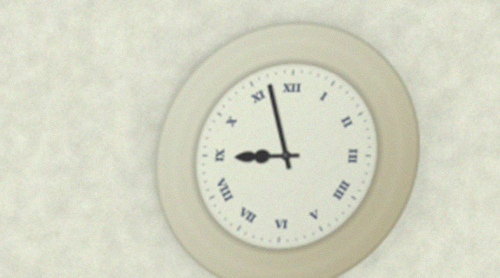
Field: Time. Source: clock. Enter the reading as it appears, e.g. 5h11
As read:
8h57
